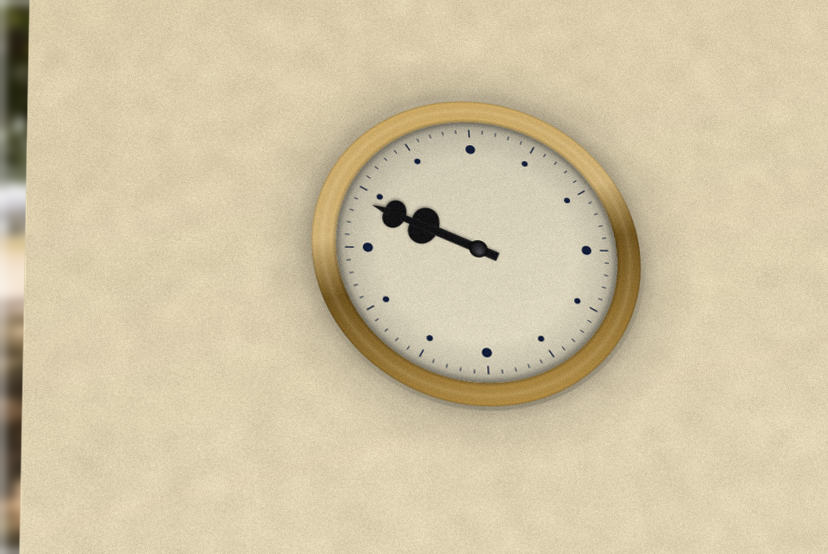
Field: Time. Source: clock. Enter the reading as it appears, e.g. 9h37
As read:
9h49
